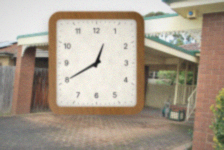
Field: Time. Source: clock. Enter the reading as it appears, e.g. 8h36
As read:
12h40
